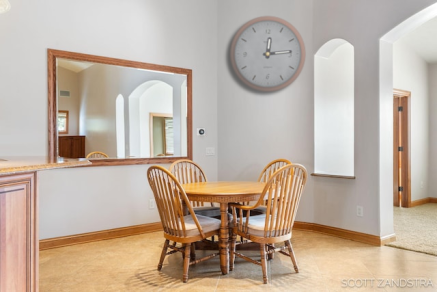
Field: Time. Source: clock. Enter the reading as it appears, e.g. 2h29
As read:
12h14
